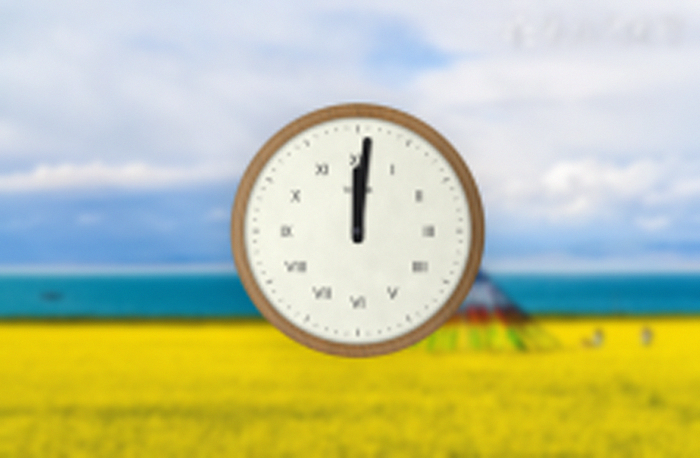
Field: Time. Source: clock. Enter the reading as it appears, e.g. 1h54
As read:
12h01
